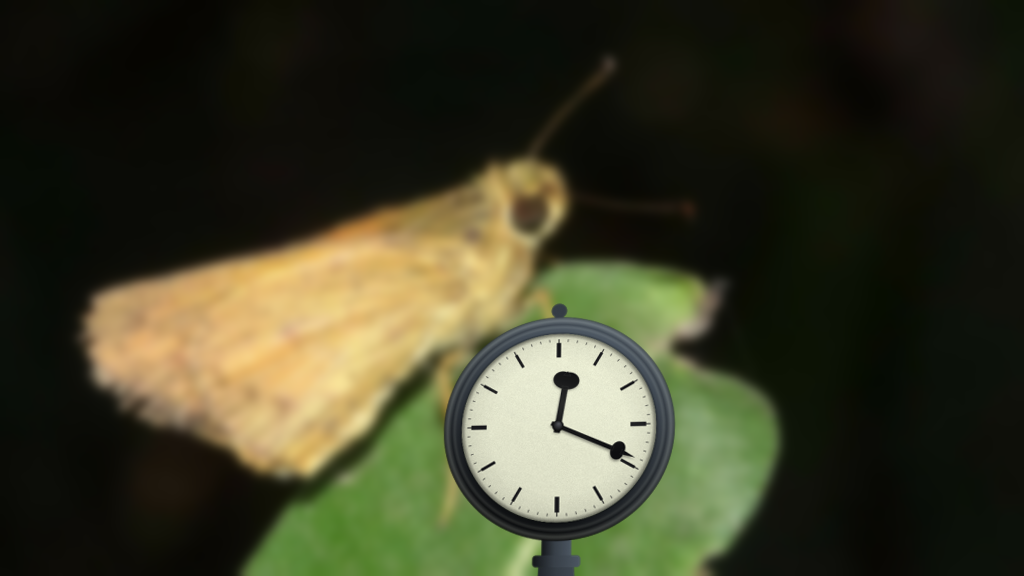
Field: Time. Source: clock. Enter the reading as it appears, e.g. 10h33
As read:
12h19
